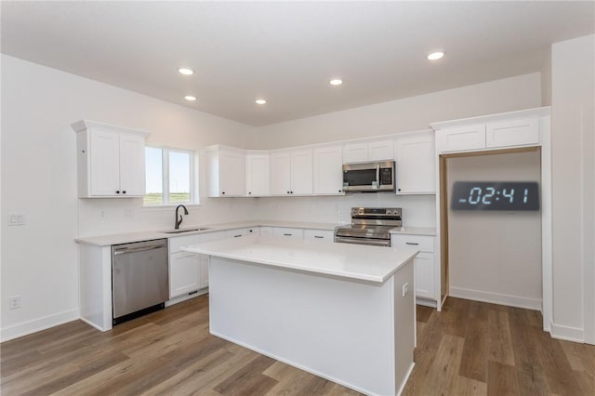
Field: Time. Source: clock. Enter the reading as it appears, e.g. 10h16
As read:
2h41
